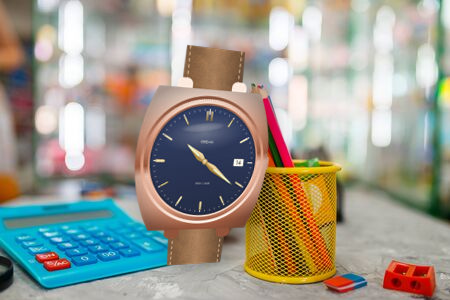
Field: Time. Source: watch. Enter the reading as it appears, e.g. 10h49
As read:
10h21
